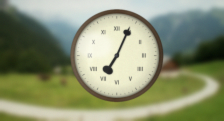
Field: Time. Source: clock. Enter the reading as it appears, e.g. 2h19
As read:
7h04
